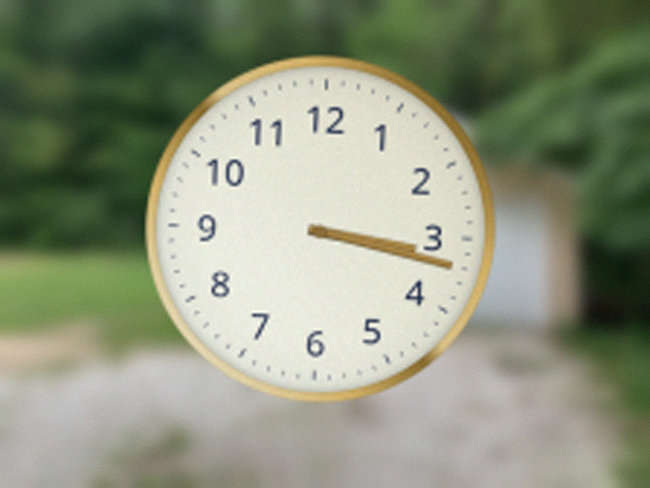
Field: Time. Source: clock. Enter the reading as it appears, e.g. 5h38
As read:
3h17
